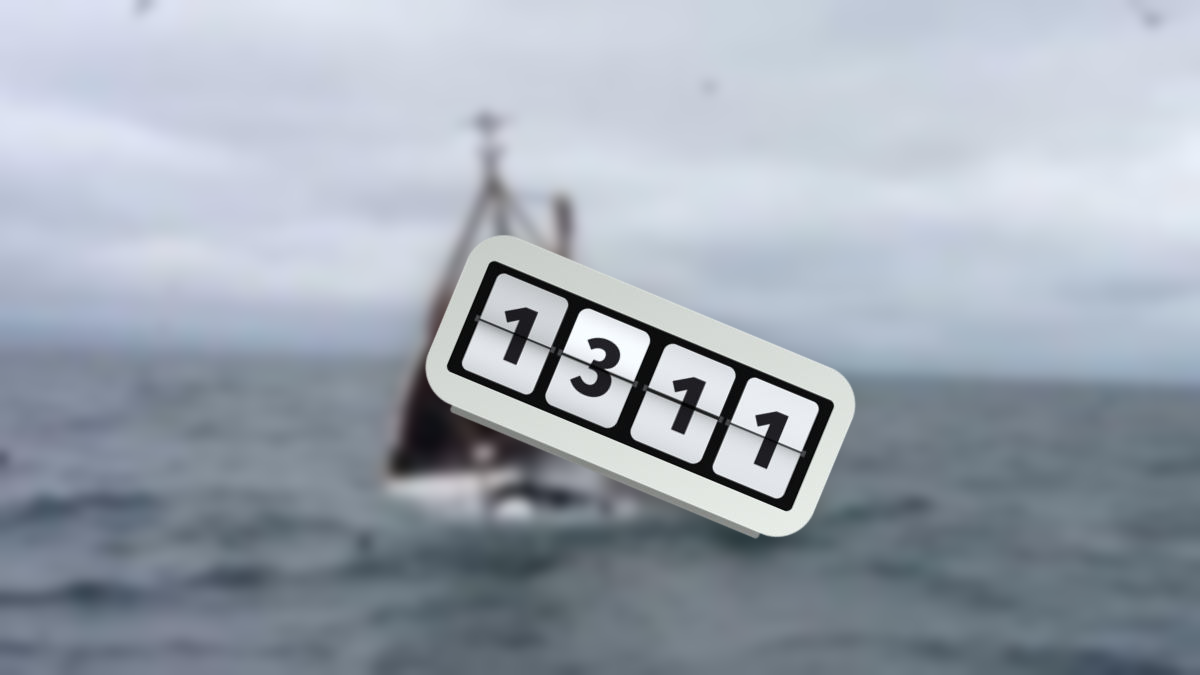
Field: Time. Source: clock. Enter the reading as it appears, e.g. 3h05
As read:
13h11
